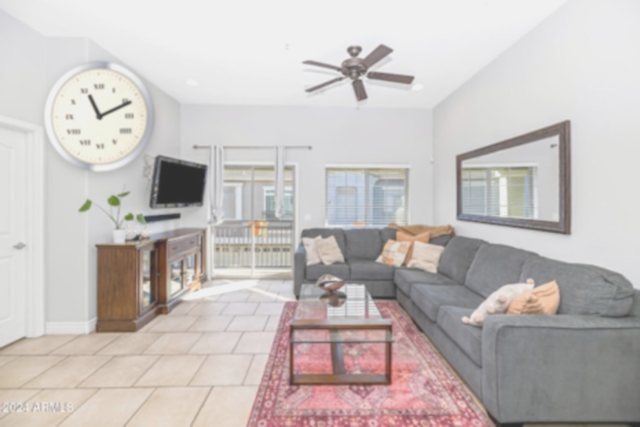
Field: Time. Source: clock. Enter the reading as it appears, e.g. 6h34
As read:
11h11
